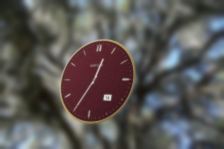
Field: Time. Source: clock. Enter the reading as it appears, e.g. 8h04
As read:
12h35
